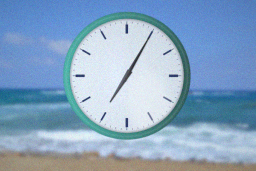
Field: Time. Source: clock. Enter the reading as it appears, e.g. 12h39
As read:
7h05
